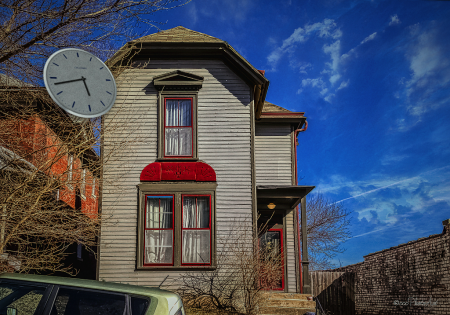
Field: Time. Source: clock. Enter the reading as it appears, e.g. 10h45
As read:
5h43
